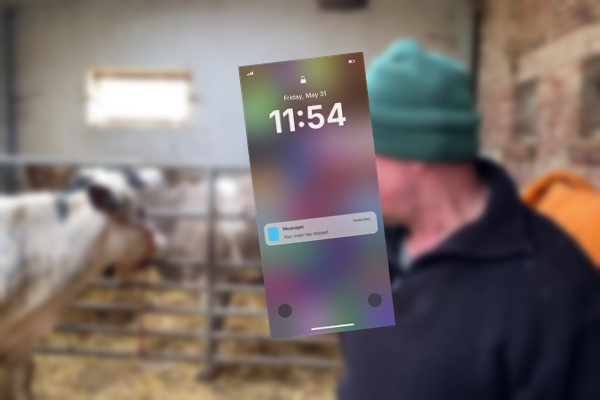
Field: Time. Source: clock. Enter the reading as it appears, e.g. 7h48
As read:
11h54
